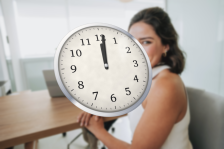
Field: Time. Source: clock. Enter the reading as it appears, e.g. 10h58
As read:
12h01
